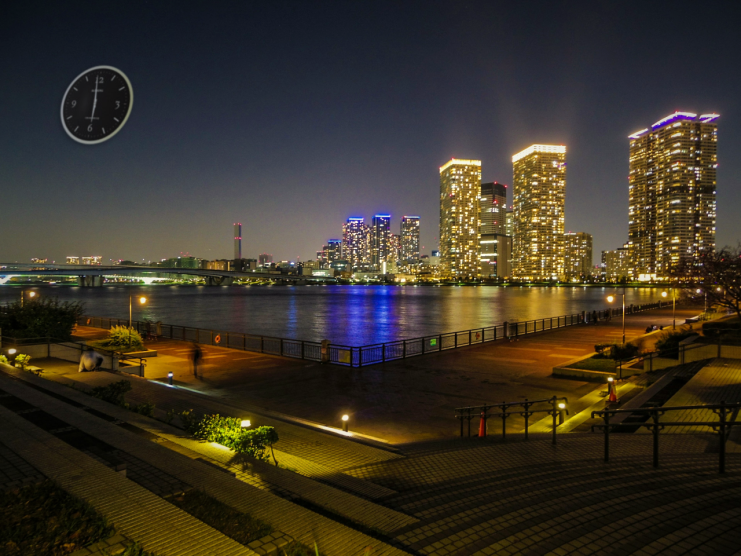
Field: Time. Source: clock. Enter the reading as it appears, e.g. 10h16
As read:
5h59
